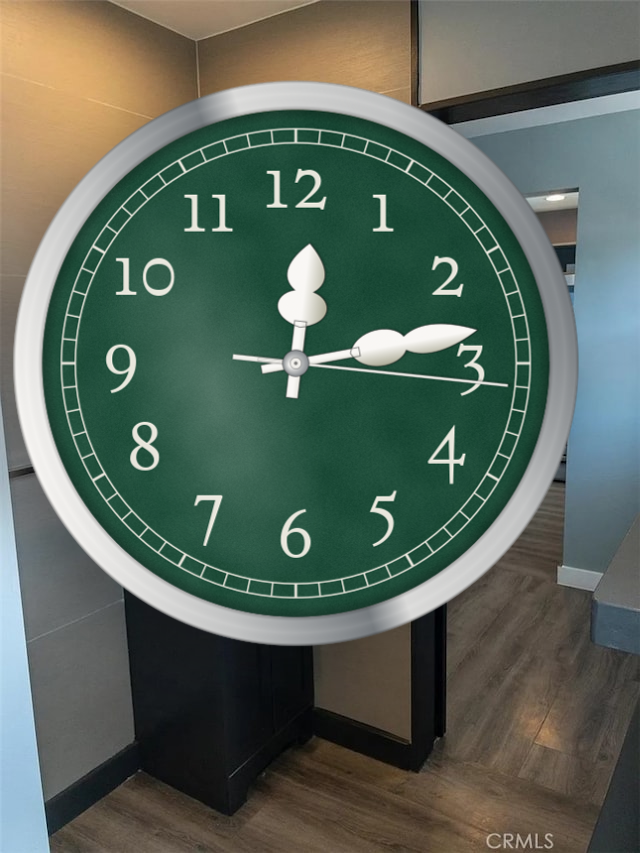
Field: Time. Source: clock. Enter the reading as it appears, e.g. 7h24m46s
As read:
12h13m16s
